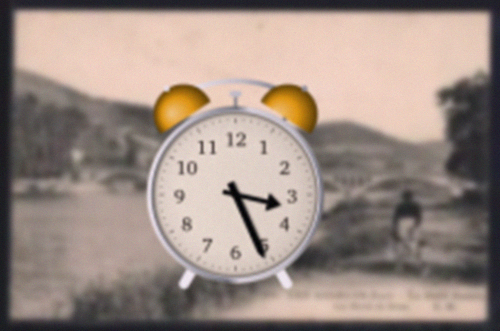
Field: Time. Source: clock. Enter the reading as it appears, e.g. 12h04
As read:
3h26
